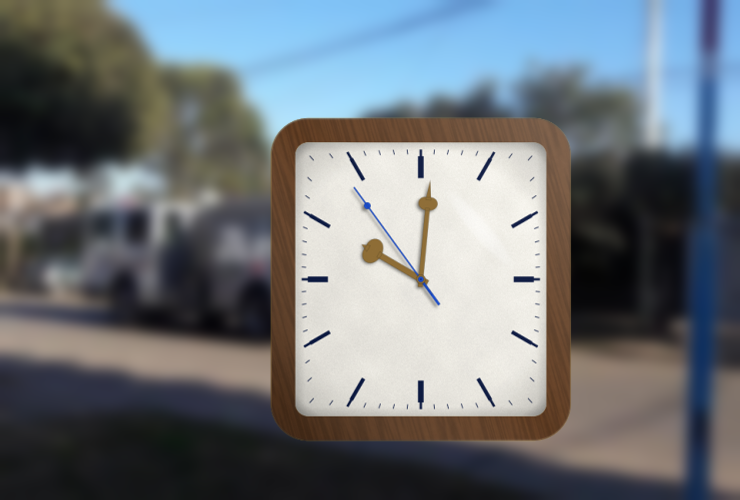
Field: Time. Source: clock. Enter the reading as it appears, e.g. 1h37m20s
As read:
10h00m54s
